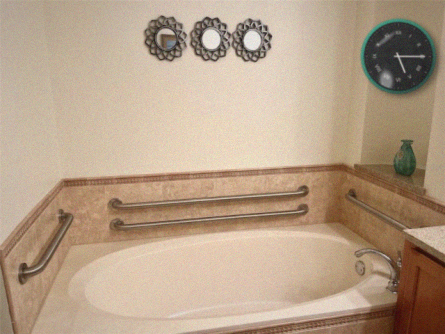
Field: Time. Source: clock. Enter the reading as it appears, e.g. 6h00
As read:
5h15
